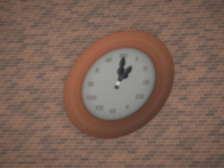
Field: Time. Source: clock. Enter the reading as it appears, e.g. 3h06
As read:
1h00
